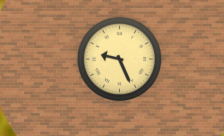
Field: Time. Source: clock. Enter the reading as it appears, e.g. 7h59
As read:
9h26
